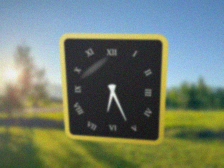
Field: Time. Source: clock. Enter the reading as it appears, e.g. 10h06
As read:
6h26
